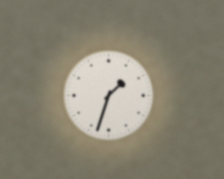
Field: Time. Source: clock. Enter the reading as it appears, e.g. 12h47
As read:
1h33
